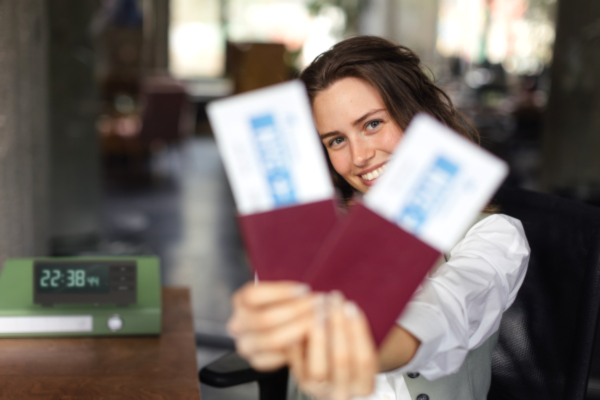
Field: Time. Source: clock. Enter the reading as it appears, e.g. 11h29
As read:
22h38
